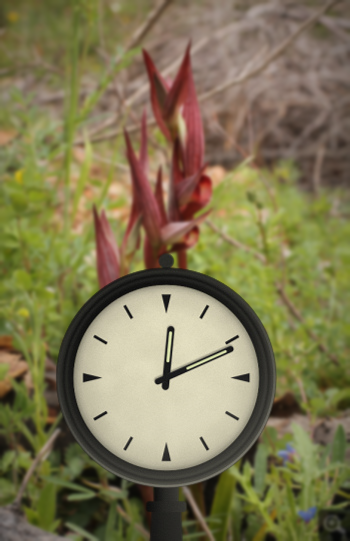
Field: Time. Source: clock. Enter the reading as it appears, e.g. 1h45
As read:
12h11
